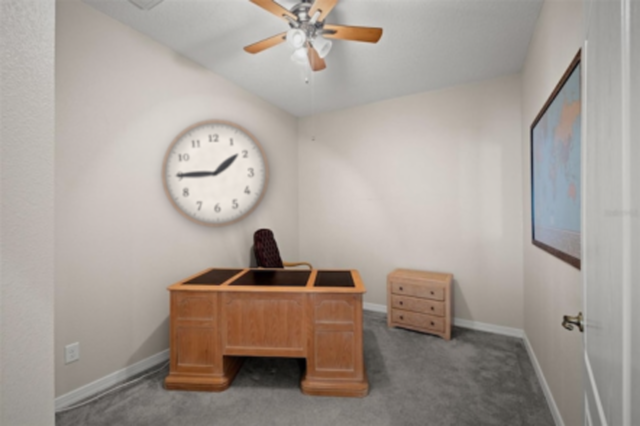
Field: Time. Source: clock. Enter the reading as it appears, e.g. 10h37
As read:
1h45
